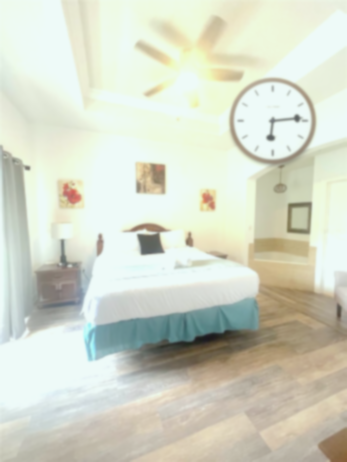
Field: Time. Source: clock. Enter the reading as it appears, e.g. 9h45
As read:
6h14
